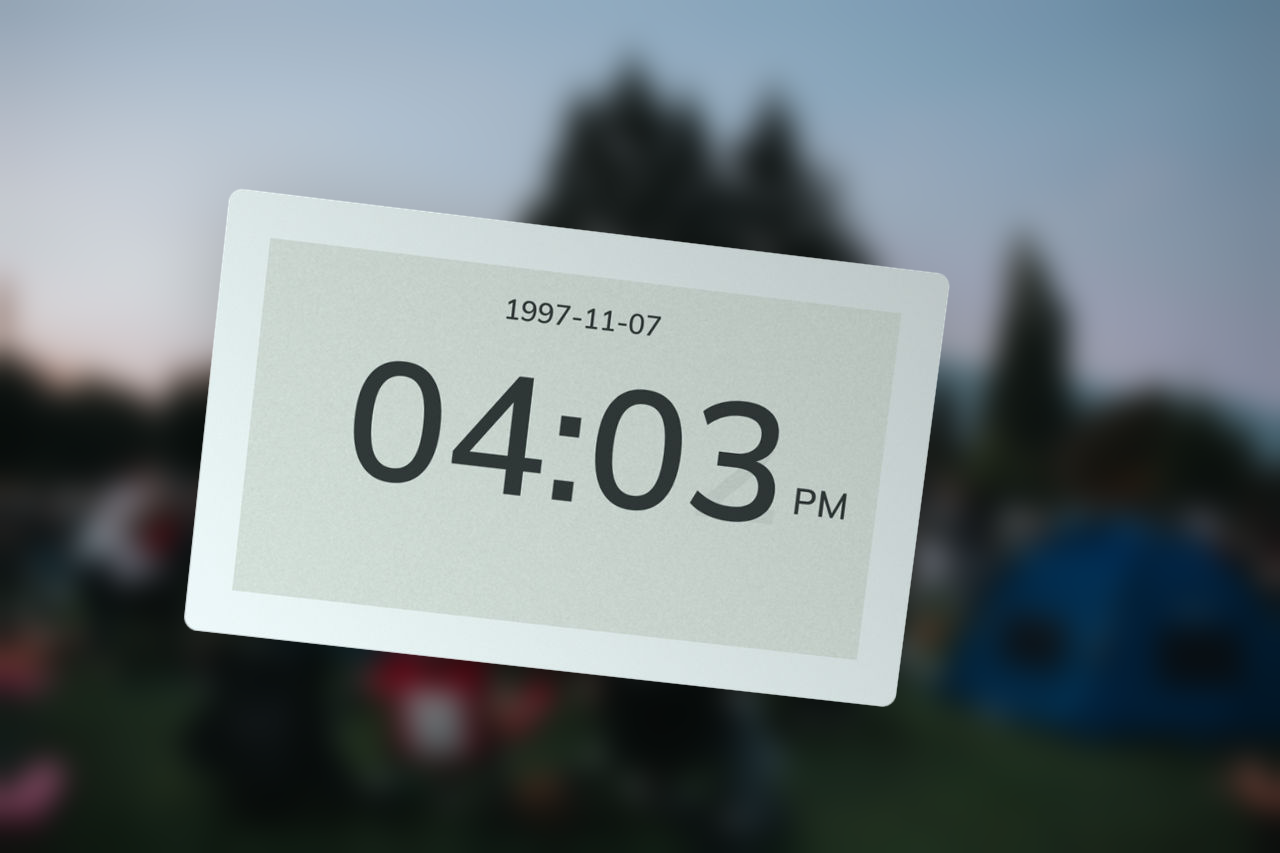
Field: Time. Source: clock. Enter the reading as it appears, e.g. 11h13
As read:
4h03
